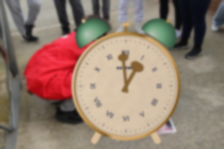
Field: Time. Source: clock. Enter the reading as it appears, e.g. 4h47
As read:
12h59
